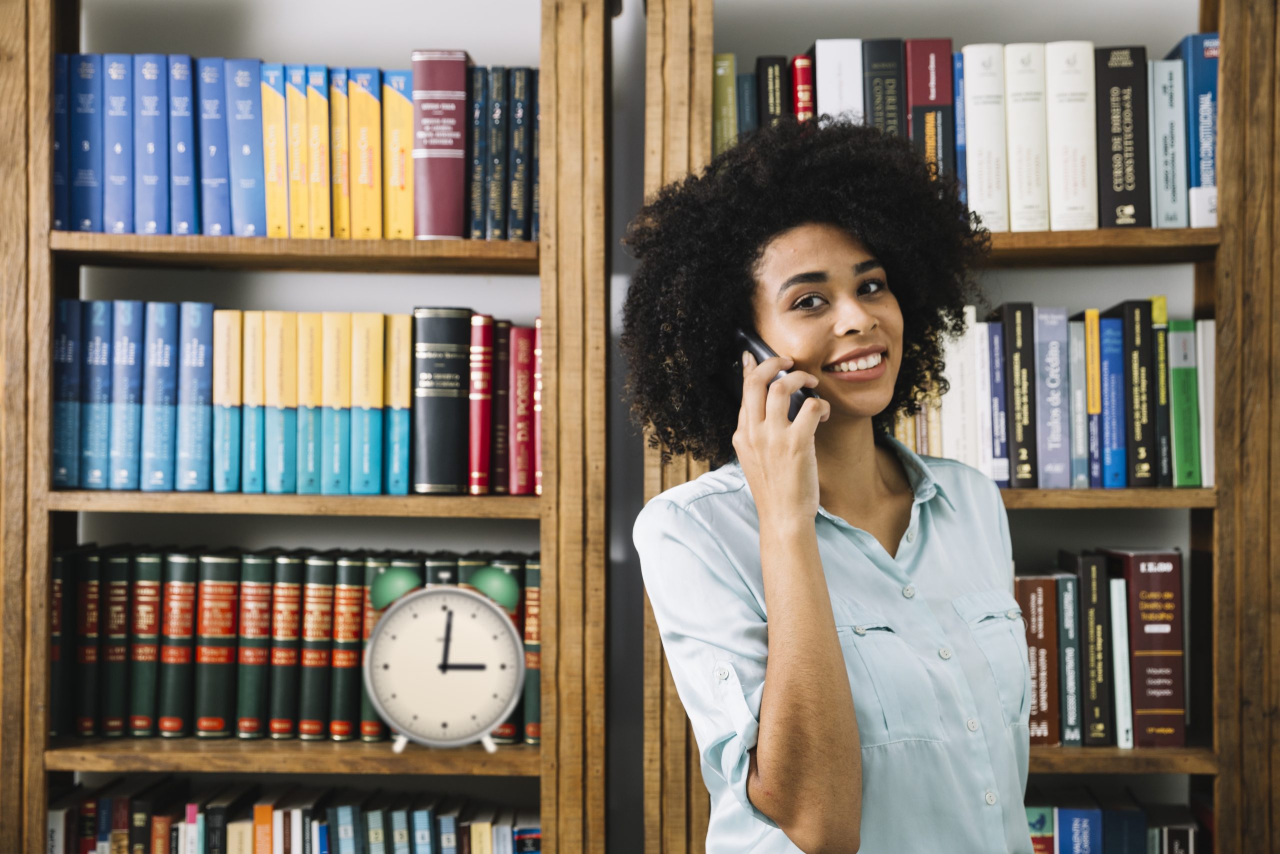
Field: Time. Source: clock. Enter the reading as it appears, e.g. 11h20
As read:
3h01
